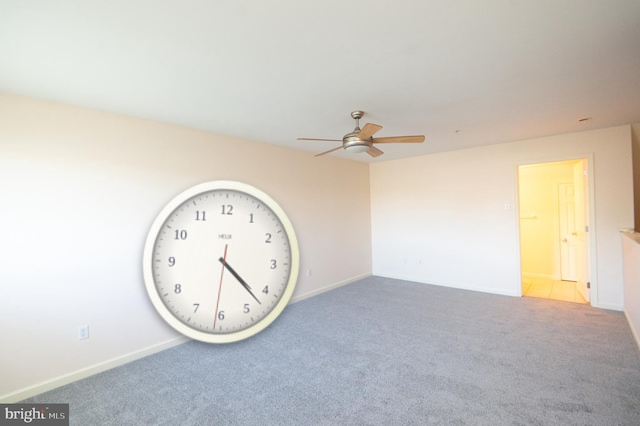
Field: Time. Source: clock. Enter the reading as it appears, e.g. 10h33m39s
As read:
4h22m31s
